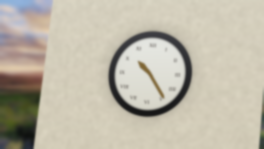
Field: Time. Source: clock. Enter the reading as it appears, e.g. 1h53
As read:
10h24
